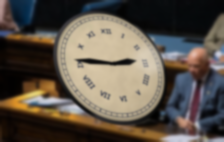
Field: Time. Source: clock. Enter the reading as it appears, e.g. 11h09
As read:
2h46
